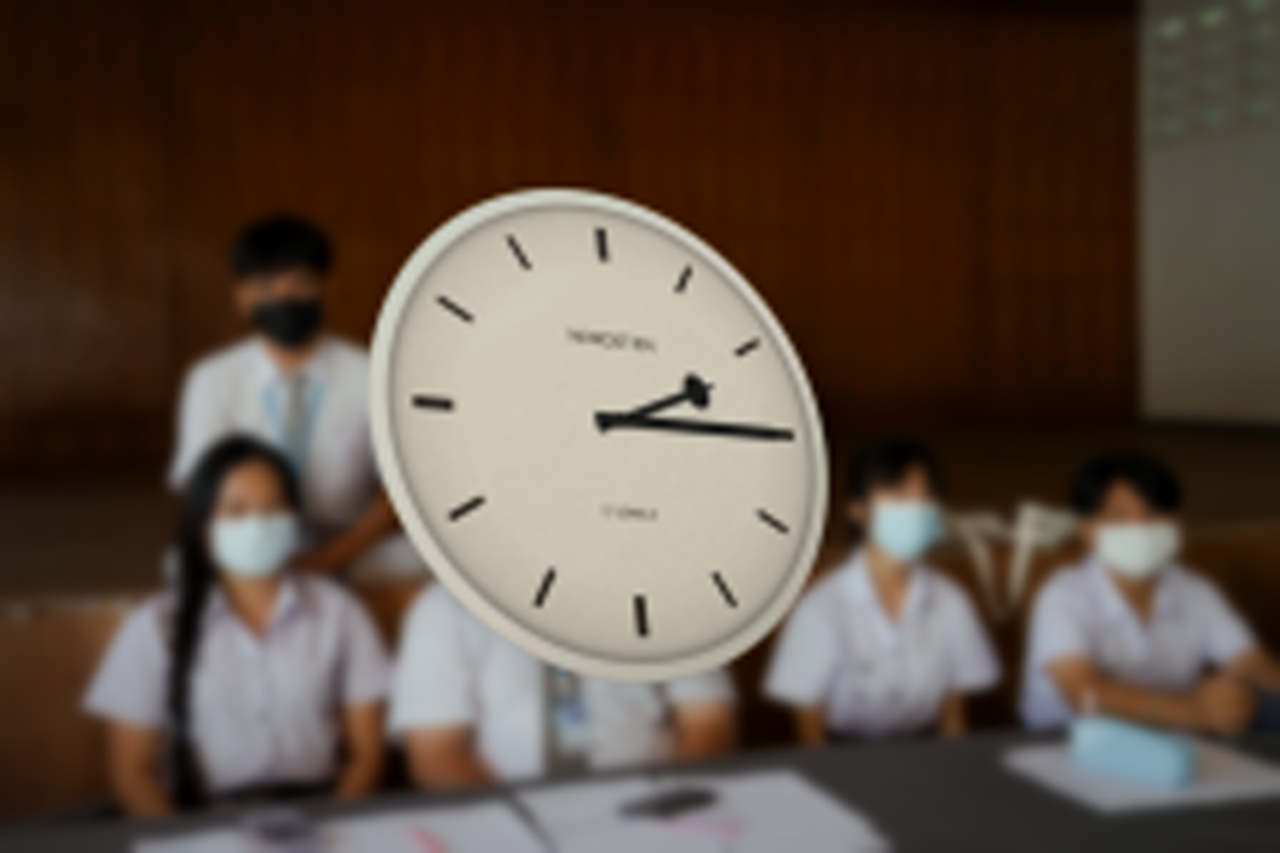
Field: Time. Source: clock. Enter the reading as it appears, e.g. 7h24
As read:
2h15
